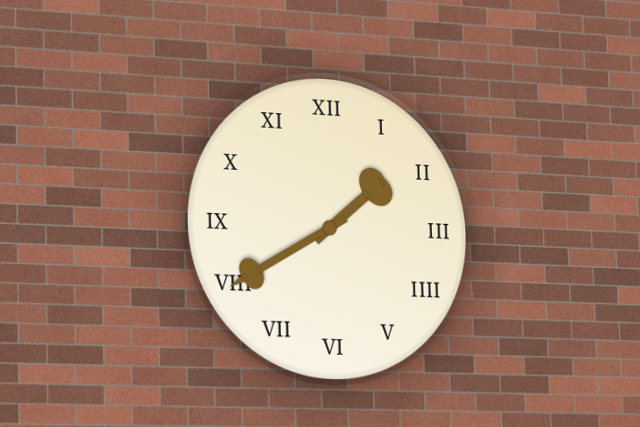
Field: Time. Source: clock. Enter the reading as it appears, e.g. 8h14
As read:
1h40
